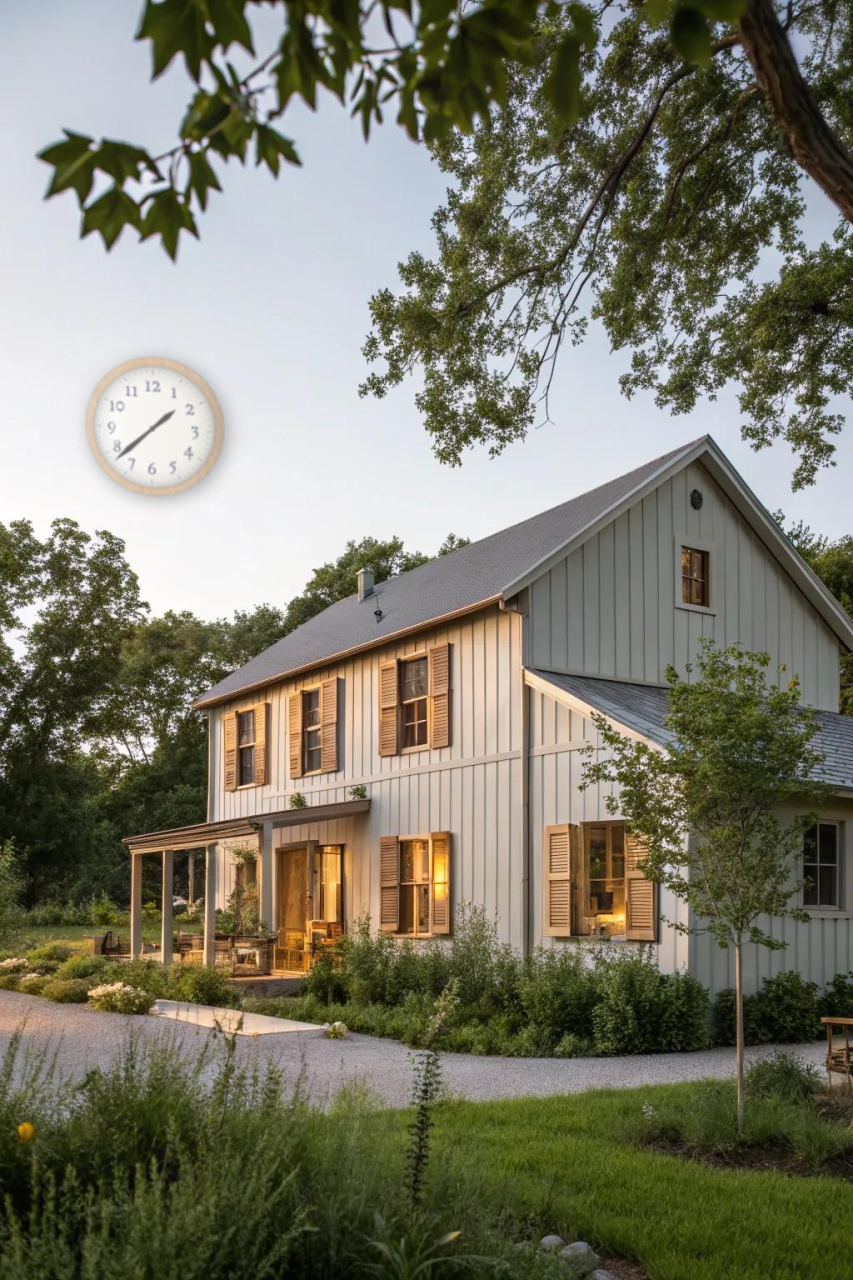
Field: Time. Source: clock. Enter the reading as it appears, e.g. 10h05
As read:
1h38
